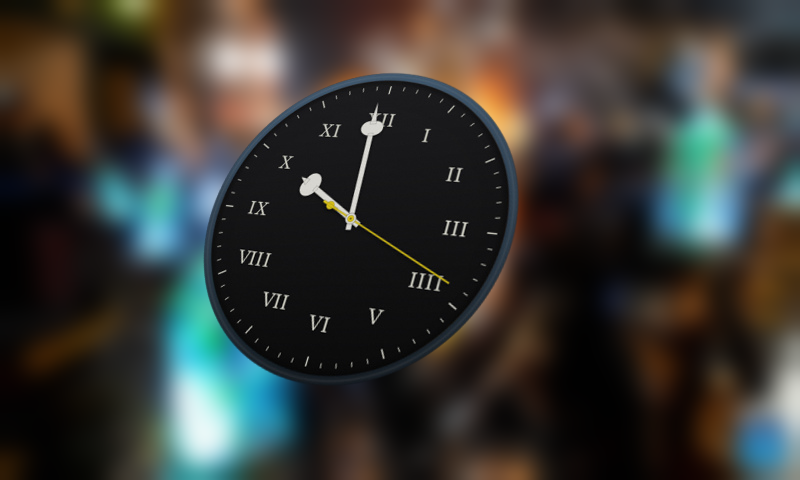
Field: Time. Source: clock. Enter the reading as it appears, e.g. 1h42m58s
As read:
9h59m19s
